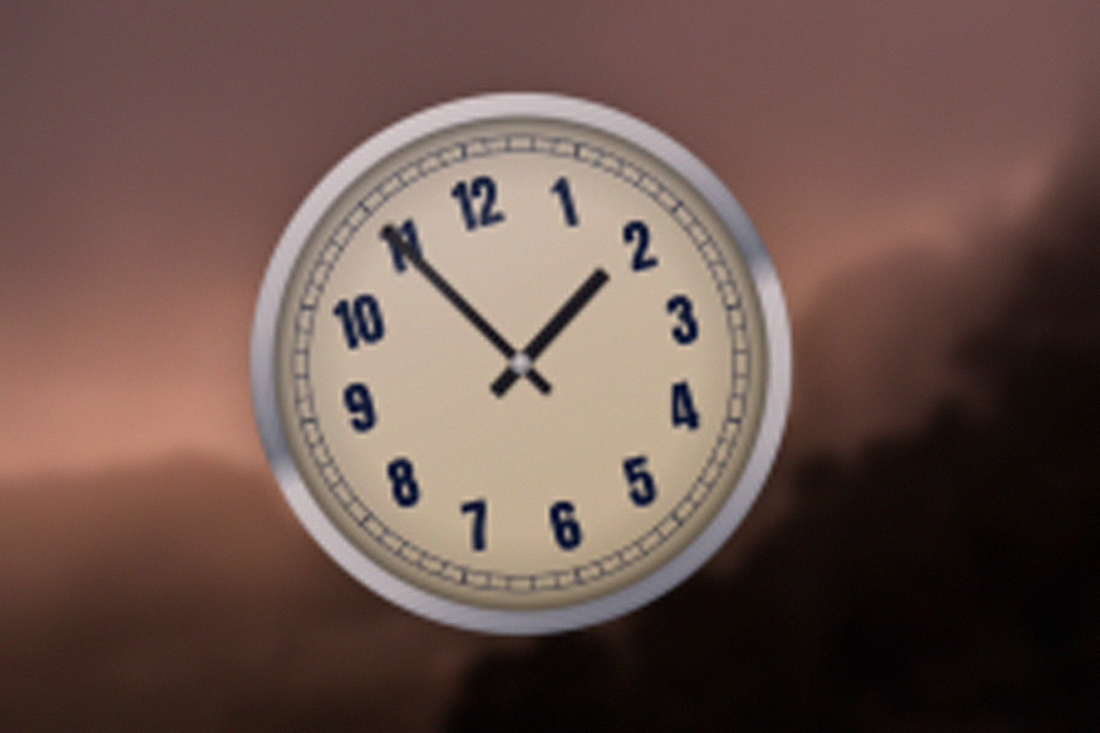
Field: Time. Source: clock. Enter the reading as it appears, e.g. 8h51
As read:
1h55
